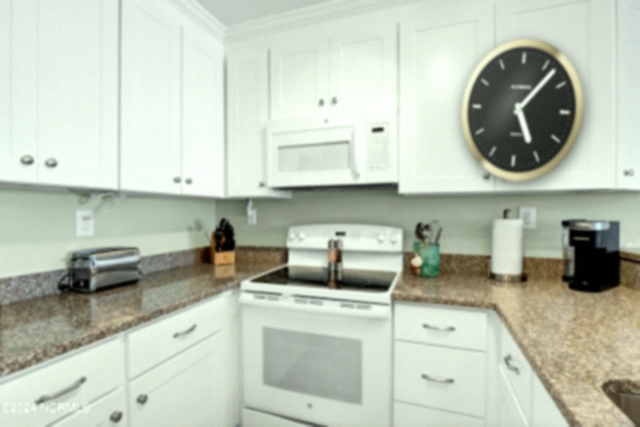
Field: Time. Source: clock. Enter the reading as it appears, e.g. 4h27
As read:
5h07
